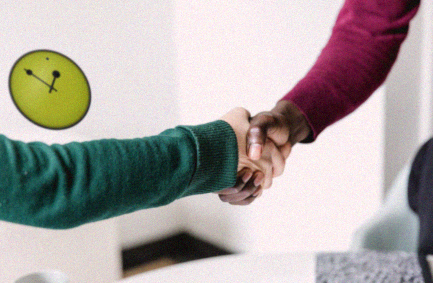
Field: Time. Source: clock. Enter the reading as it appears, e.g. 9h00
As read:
12h51
